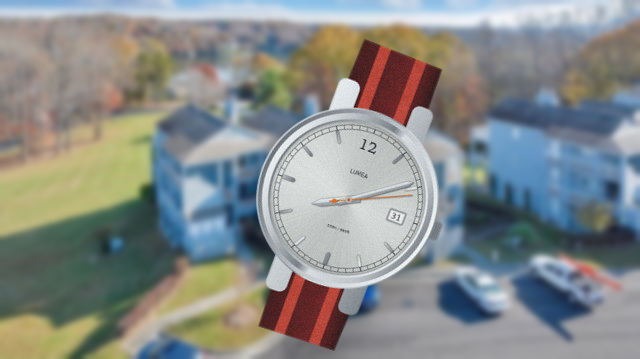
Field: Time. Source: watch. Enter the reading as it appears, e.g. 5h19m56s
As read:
8h09m11s
